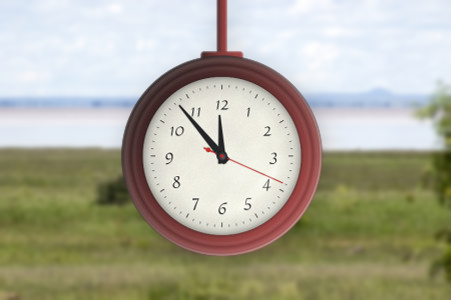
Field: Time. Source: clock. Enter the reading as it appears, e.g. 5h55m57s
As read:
11h53m19s
